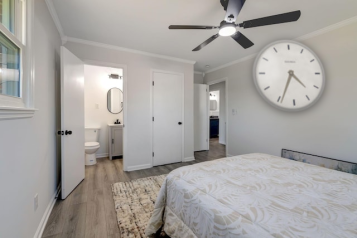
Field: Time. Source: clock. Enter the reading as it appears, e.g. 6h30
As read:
4h34
